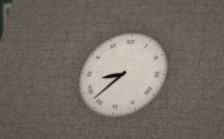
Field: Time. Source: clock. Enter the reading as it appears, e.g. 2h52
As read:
8h37
